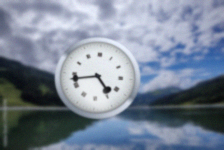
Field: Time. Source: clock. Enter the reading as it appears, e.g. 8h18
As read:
4h43
